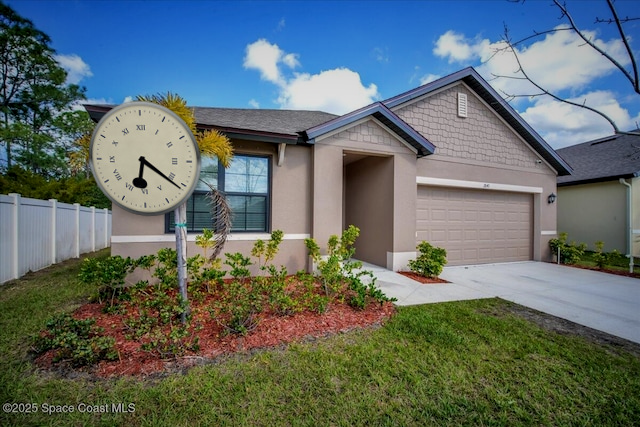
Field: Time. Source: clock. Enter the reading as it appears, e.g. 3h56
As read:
6h21
